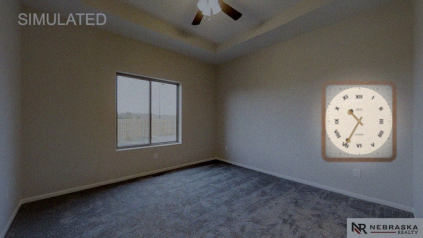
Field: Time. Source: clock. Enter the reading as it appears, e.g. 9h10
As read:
10h35
